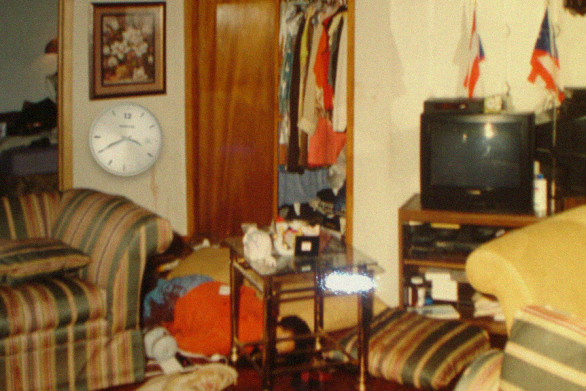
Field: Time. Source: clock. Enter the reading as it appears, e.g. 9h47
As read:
3h40
